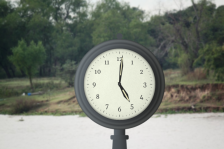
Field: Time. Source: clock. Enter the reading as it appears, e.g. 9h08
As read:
5h01
